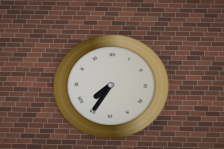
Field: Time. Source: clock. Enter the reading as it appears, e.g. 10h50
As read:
7h35
